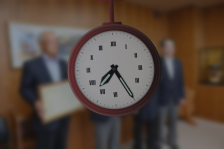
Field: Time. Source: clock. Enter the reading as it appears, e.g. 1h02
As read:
7h25
